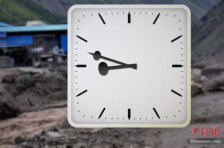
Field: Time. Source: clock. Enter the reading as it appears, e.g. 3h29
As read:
8h48
